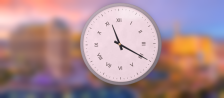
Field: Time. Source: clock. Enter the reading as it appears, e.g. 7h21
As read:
11h20
